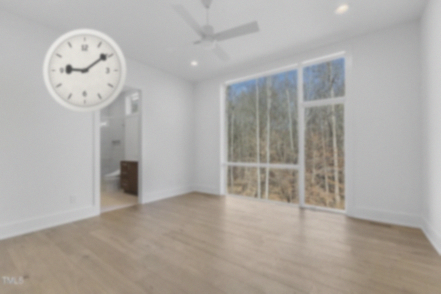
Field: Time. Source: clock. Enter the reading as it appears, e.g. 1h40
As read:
9h09
